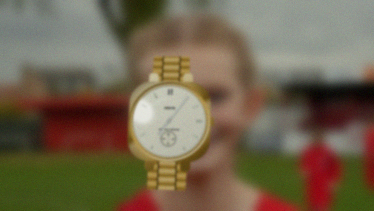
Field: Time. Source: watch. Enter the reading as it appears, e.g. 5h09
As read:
7h06
